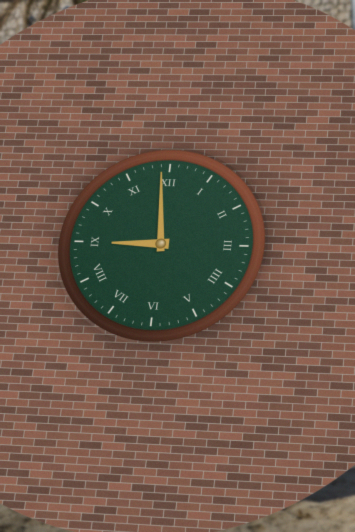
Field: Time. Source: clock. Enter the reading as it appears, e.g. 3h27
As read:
8h59
